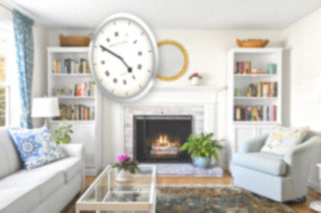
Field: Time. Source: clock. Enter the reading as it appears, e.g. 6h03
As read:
4h51
